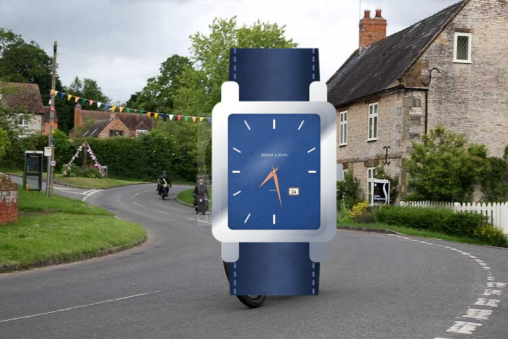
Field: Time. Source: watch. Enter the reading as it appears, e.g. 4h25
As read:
7h28
